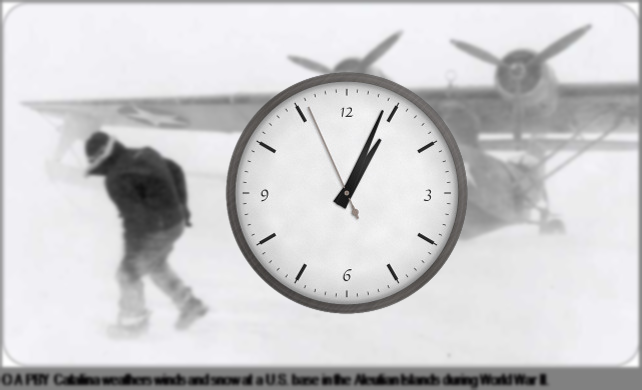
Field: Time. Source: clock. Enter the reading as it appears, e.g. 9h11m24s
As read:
1h03m56s
